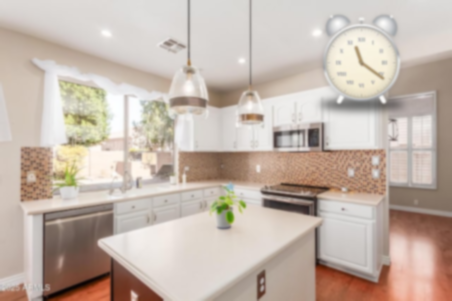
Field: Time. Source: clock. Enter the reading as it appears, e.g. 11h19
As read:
11h21
